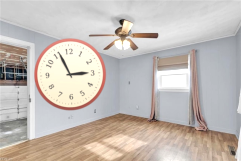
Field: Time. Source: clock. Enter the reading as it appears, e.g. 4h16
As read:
2h56
